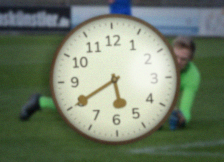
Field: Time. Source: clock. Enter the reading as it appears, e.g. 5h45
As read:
5h40
